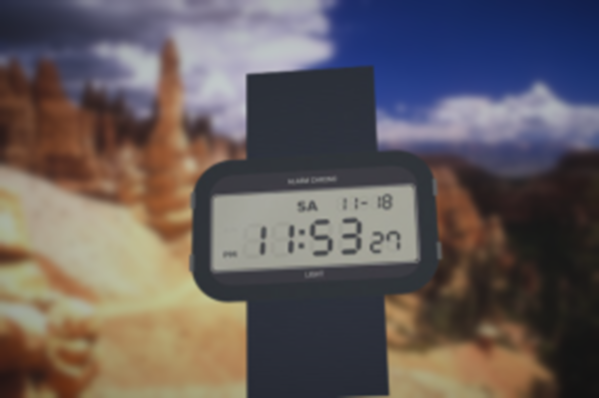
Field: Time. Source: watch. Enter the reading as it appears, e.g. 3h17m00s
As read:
11h53m27s
